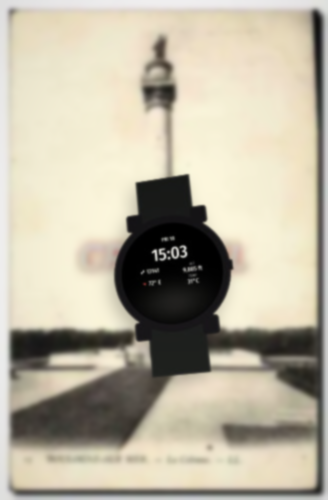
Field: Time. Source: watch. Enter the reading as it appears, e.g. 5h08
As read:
15h03
